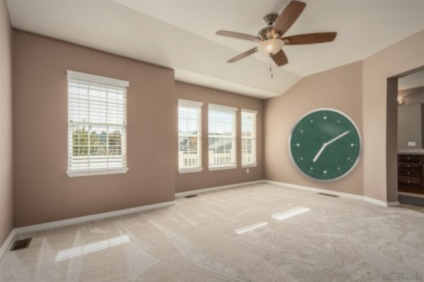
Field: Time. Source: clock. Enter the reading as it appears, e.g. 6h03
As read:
7h10
